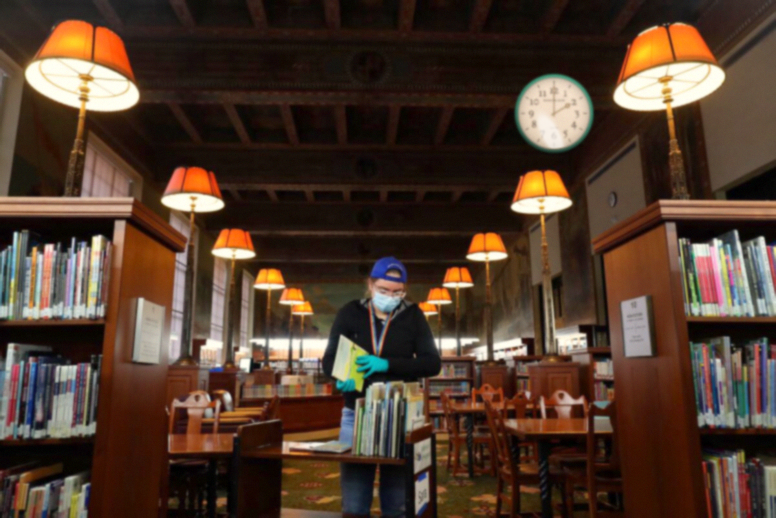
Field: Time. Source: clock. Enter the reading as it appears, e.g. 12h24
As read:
2h00
